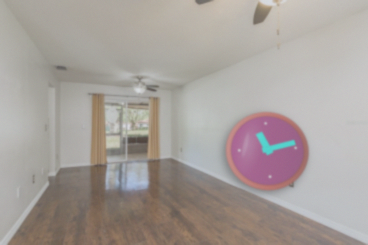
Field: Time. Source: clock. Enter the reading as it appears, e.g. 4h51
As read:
11h13
